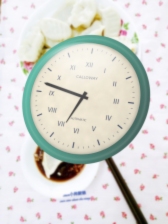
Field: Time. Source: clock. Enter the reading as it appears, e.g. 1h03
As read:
6h47
